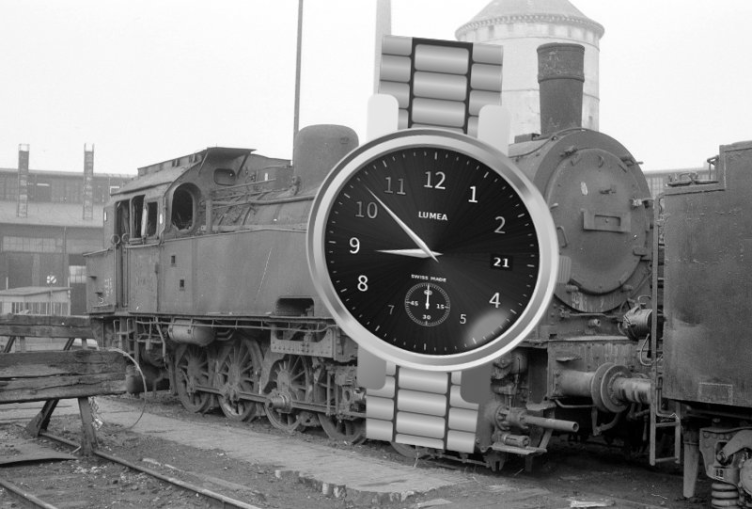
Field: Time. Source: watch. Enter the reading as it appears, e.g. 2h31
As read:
8h52
